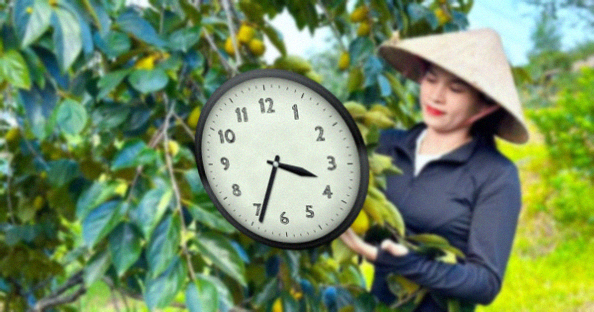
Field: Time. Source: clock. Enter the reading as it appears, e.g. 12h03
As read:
3h34
